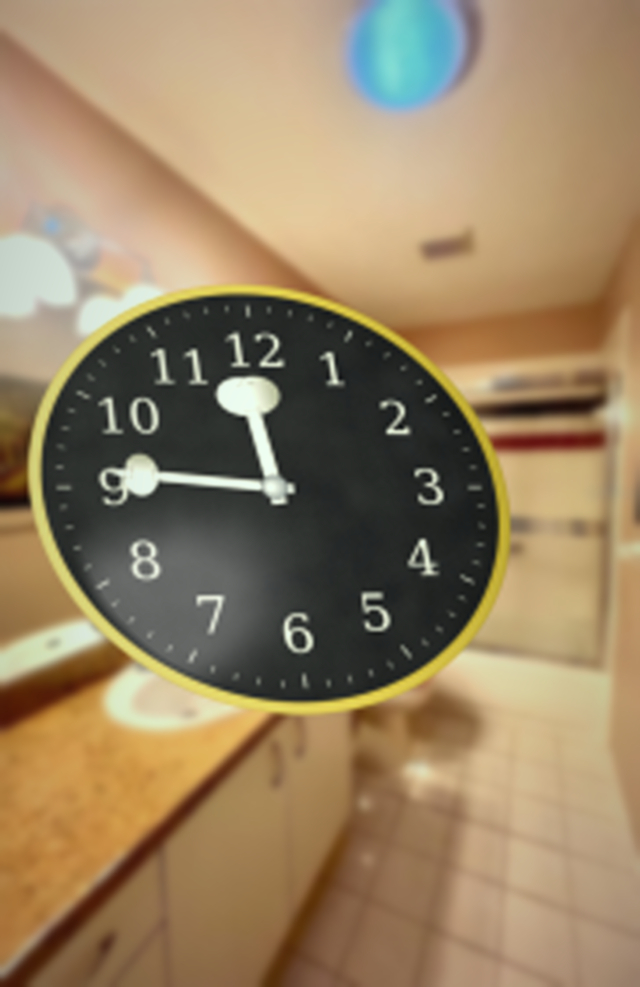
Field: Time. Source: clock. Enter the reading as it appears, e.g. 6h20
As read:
11h46
